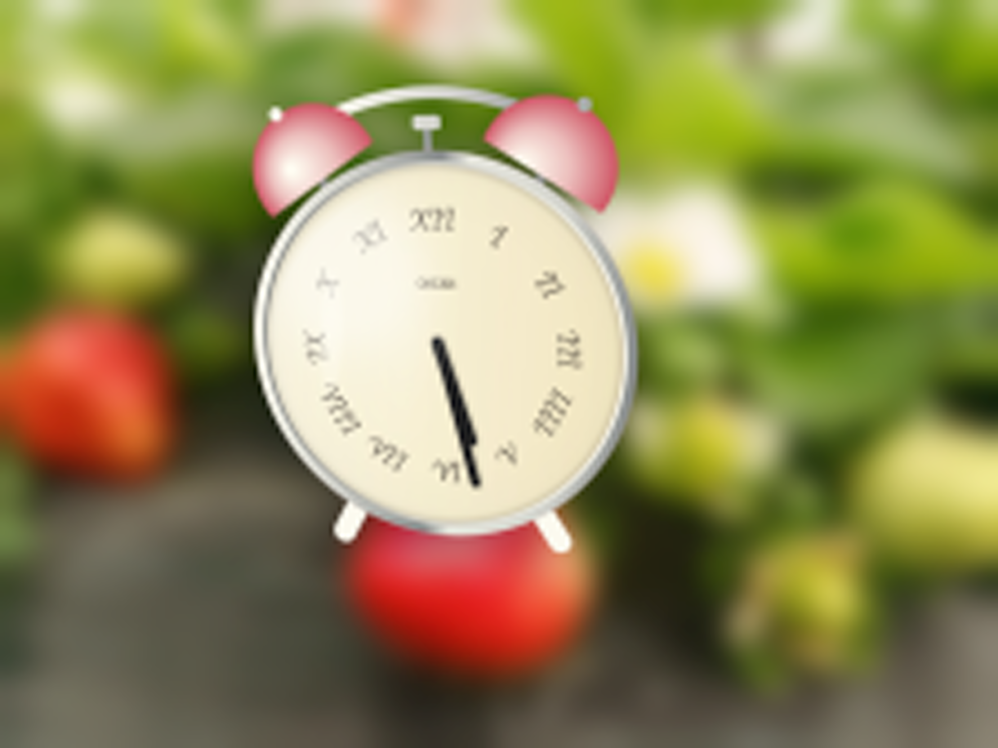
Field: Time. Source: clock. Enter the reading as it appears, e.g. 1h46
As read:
5h28
